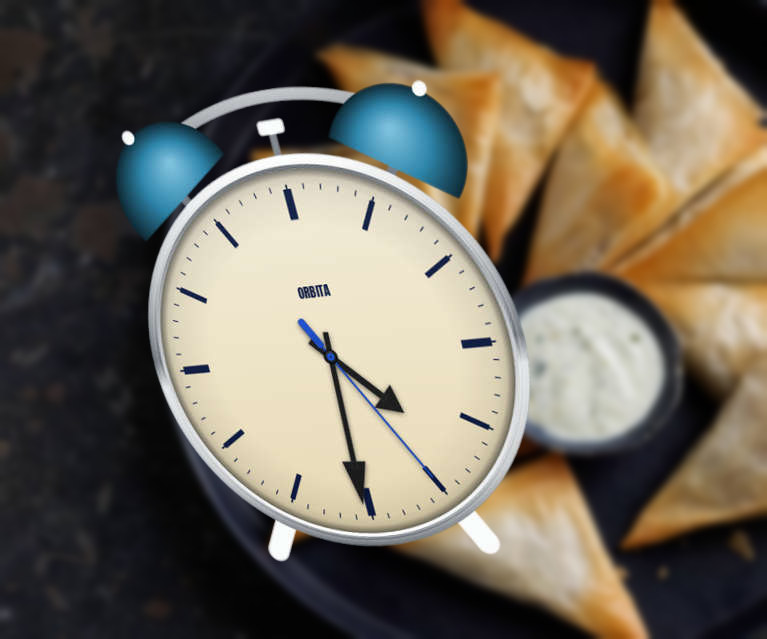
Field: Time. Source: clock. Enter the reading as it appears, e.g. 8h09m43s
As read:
4h30m25s
